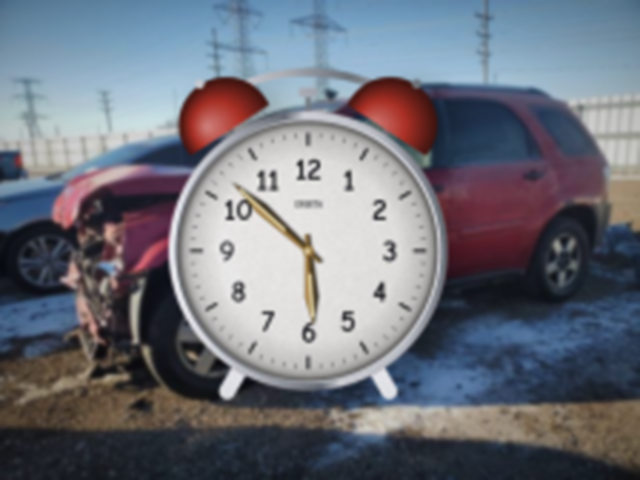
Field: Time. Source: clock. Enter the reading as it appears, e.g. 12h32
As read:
5h52
